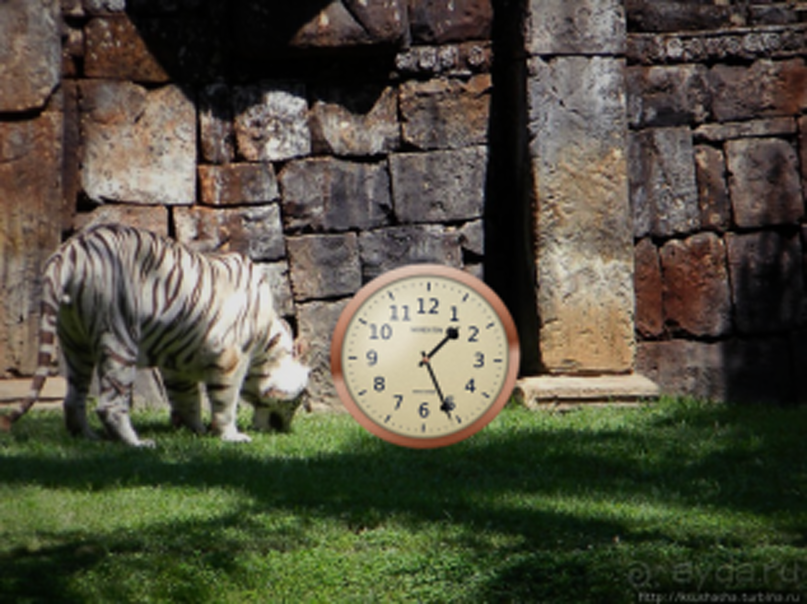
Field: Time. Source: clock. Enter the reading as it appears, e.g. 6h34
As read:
1h26
